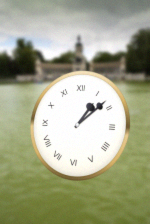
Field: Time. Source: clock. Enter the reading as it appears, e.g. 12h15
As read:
1h08
